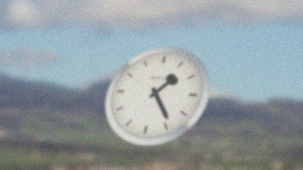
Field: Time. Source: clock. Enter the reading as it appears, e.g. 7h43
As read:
1h24
